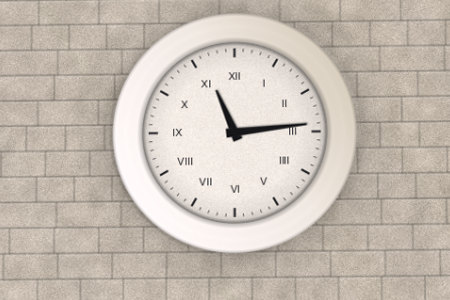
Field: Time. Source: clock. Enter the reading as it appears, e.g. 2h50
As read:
11h14
